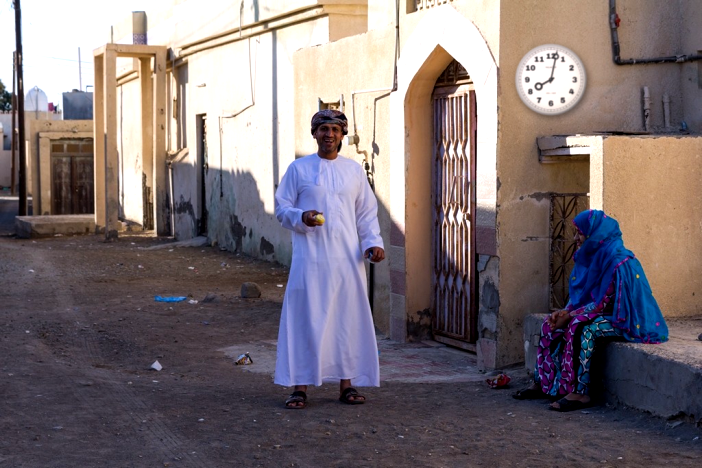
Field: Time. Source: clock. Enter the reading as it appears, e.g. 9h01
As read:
8h02
